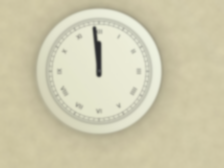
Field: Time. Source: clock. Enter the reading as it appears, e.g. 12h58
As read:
11h59
